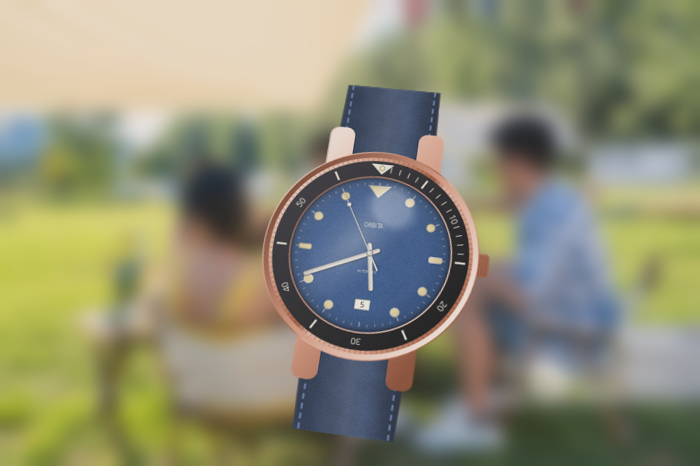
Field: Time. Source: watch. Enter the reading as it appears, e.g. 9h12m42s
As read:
5h40m55s
